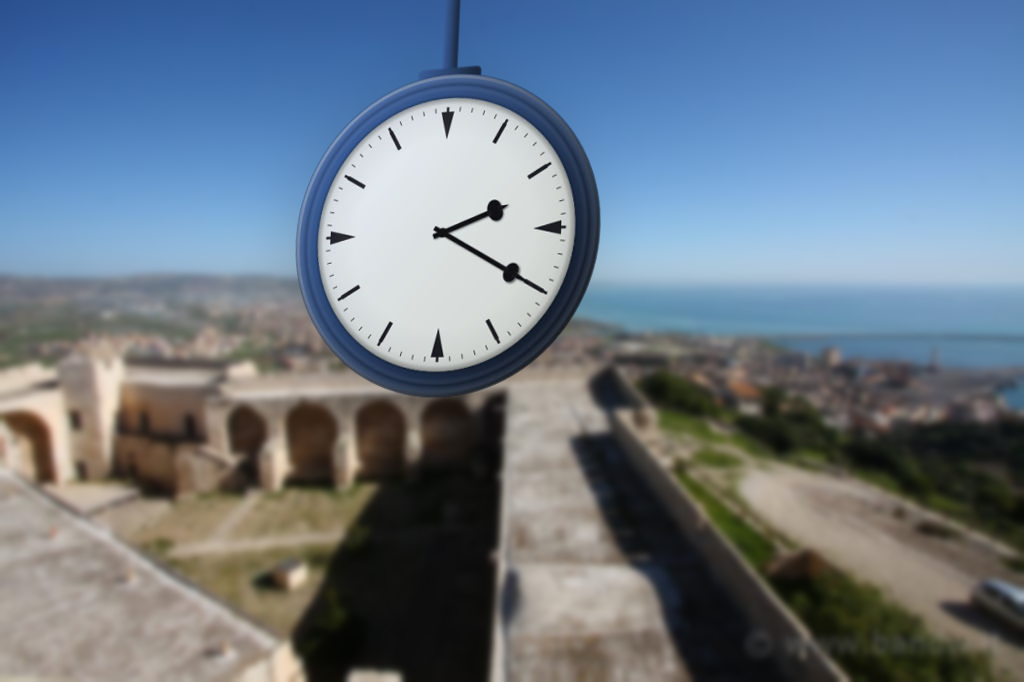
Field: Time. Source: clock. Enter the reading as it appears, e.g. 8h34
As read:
2h20
